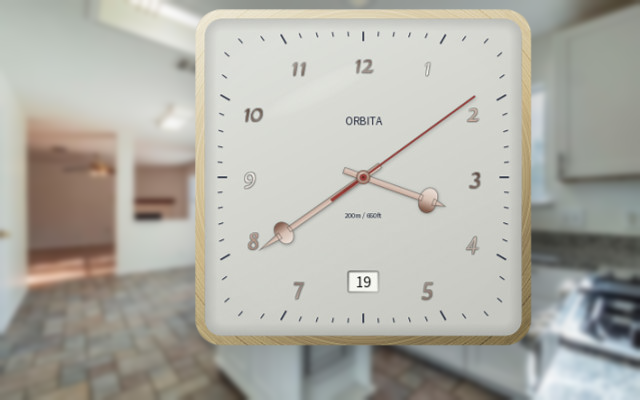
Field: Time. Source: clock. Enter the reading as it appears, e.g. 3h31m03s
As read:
3h39m09s
